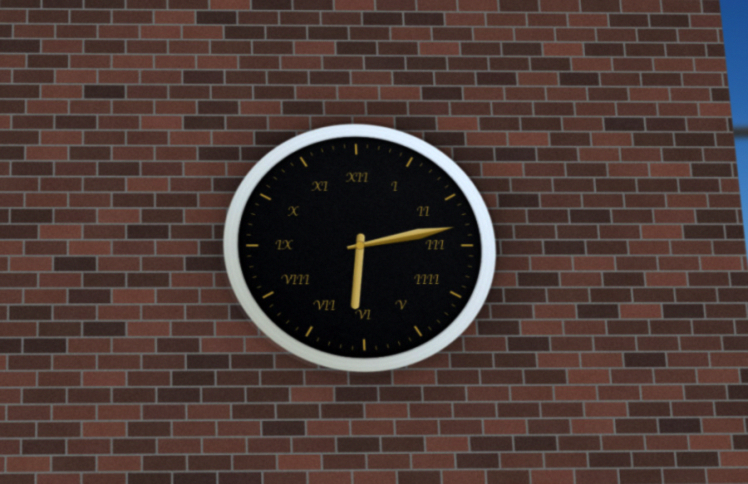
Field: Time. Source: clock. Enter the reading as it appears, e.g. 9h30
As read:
6h13
